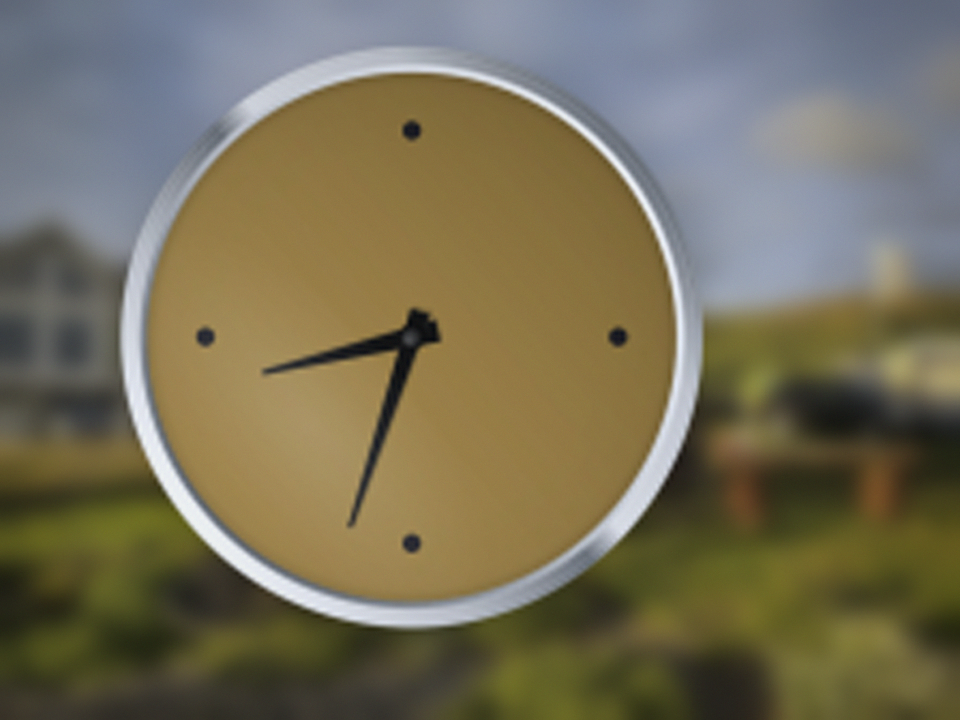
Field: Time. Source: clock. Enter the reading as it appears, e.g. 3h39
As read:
8h33
